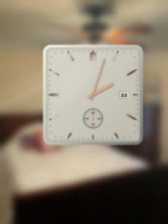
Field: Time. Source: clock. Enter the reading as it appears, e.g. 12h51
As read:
2h03
